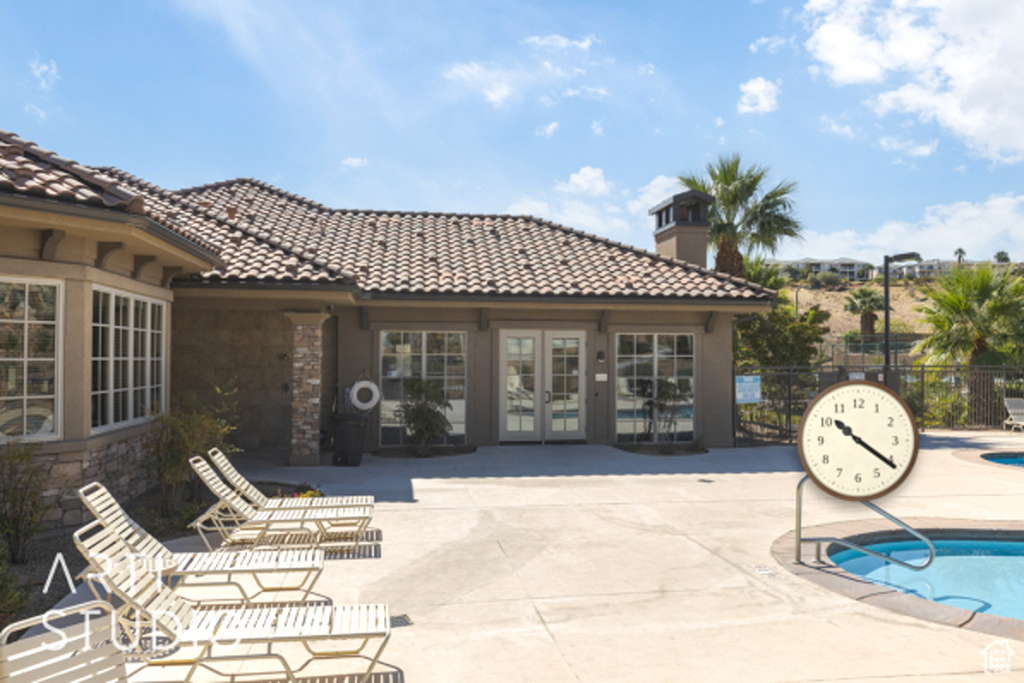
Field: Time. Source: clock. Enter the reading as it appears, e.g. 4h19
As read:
10h21
